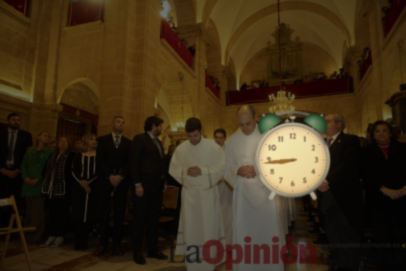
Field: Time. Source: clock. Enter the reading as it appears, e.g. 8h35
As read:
8h44
